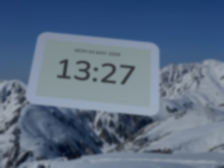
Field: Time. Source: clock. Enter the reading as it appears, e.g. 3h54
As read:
13h27
